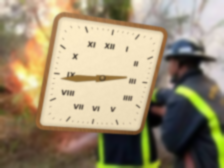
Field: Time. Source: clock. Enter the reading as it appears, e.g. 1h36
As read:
2h44
